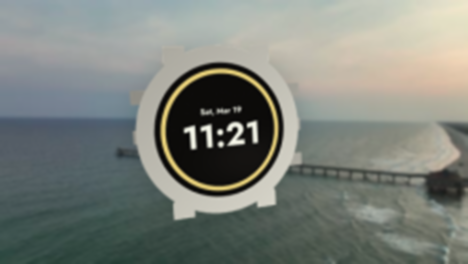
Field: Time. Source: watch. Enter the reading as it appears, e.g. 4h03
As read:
11h21
